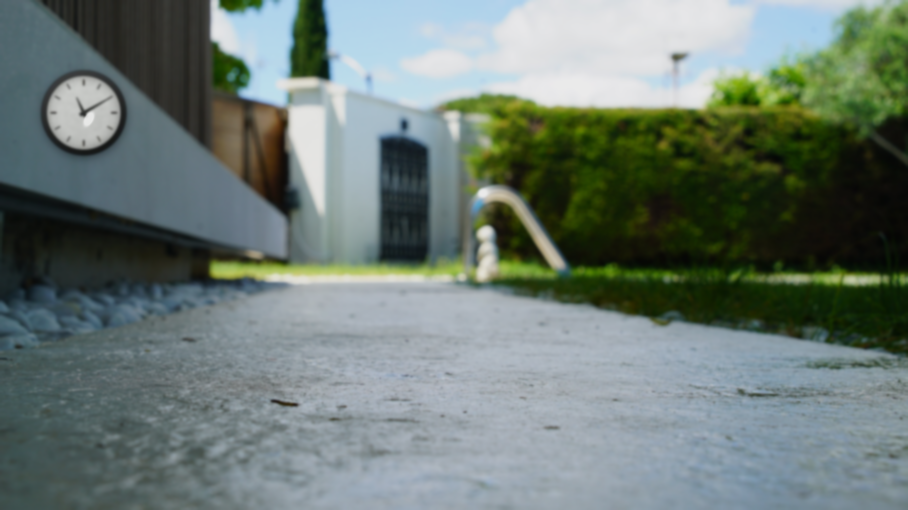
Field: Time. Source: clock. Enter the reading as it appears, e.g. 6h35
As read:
11h10
